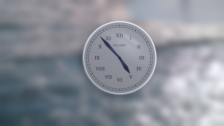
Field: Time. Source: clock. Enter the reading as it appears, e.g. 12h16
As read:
4h53
